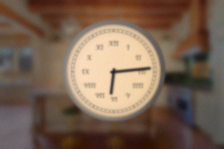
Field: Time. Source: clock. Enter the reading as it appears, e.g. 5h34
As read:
6h14
